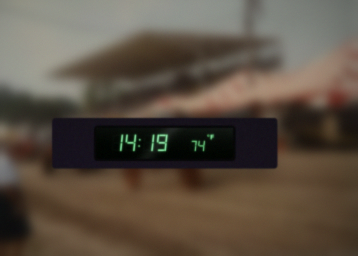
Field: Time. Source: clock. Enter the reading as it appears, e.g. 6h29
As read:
14h19
